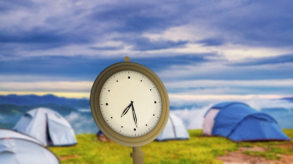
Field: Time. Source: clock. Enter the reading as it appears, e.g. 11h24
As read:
7h29
